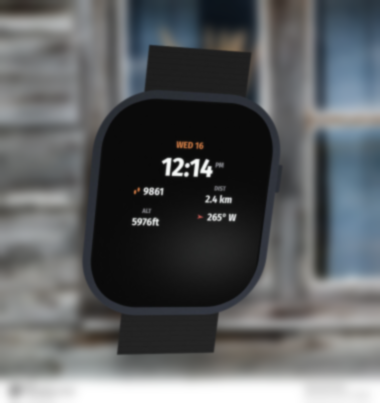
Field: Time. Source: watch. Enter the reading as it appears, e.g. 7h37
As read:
12h14
